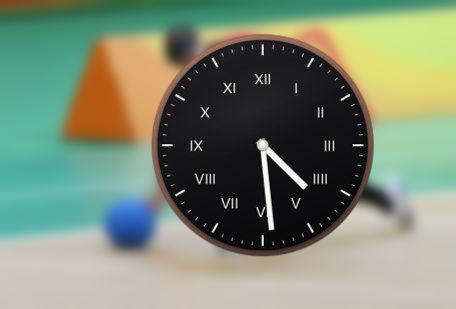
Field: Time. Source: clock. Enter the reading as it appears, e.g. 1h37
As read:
4h29
